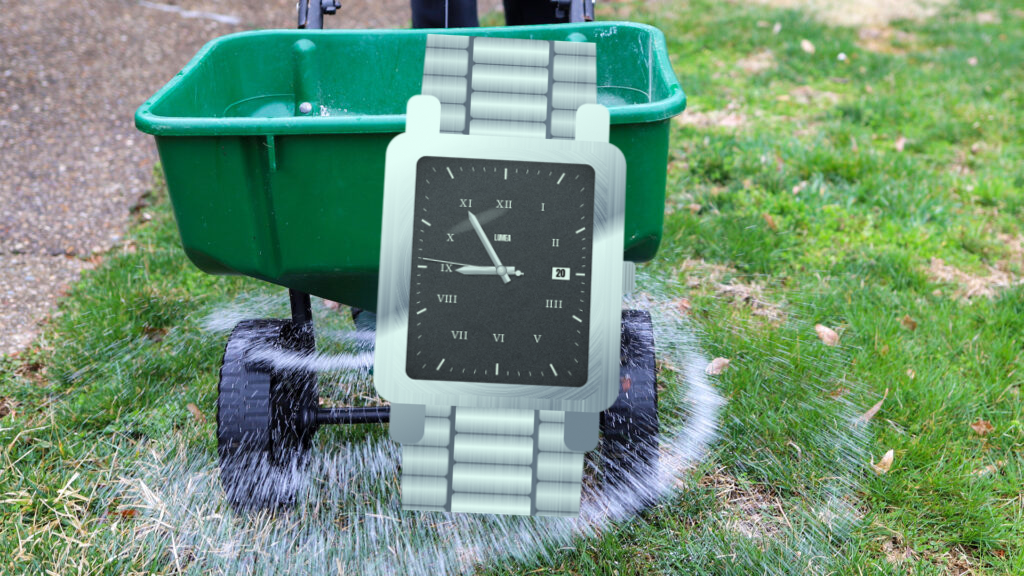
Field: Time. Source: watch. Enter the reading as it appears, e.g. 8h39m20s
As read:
8h54m46s
